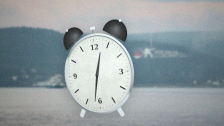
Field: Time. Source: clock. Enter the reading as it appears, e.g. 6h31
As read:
12h32
